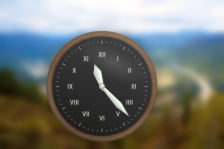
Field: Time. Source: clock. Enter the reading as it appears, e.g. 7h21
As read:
11h23
